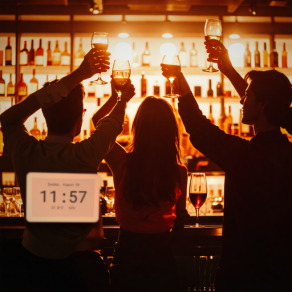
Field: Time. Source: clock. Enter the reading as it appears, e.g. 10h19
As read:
11h57
